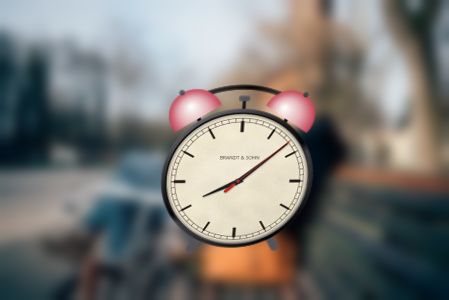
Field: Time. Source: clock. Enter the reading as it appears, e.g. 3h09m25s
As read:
8h08m08s
